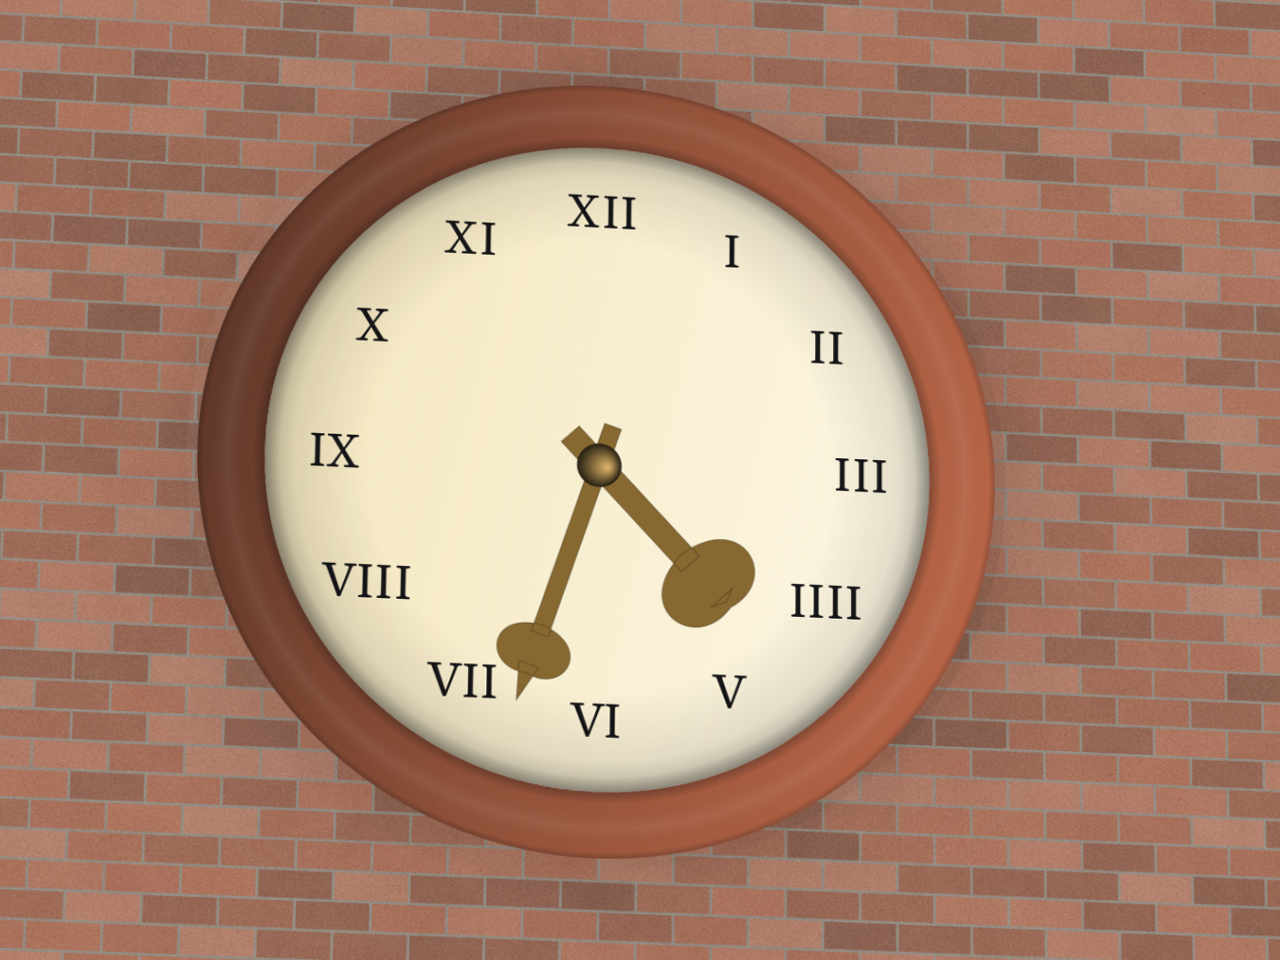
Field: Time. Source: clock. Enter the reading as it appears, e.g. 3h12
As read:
4h33
